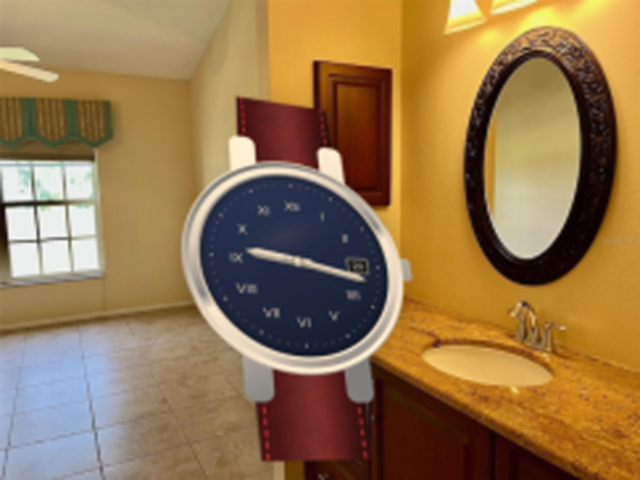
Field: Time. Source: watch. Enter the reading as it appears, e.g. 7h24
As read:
9h17
